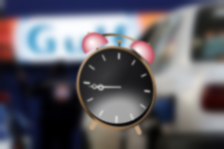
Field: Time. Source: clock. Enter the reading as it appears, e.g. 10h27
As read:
8h44
